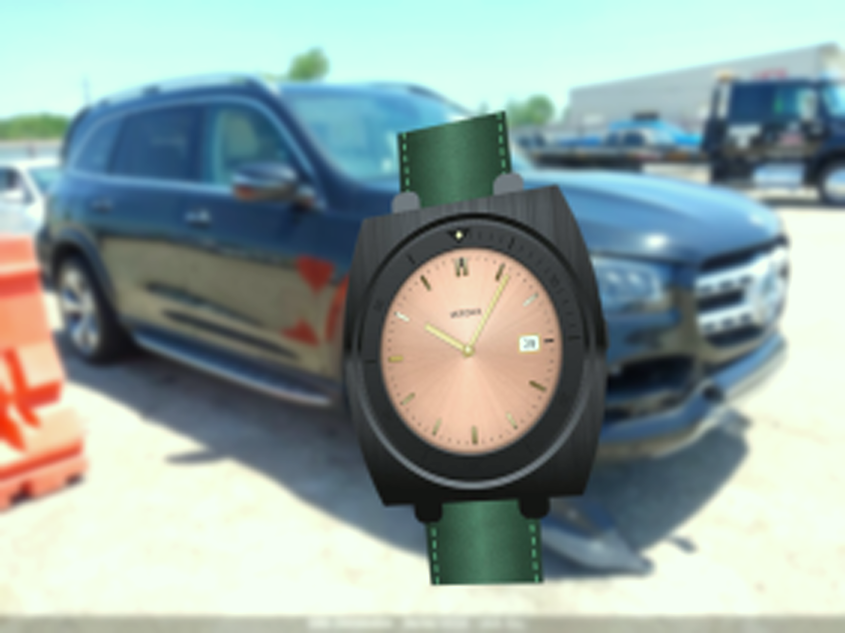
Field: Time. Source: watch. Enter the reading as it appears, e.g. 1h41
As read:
10h06
